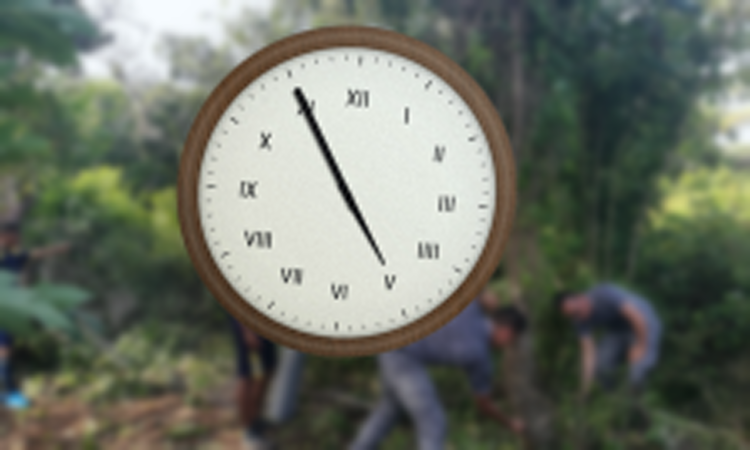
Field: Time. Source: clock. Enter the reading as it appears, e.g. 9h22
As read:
4h55
